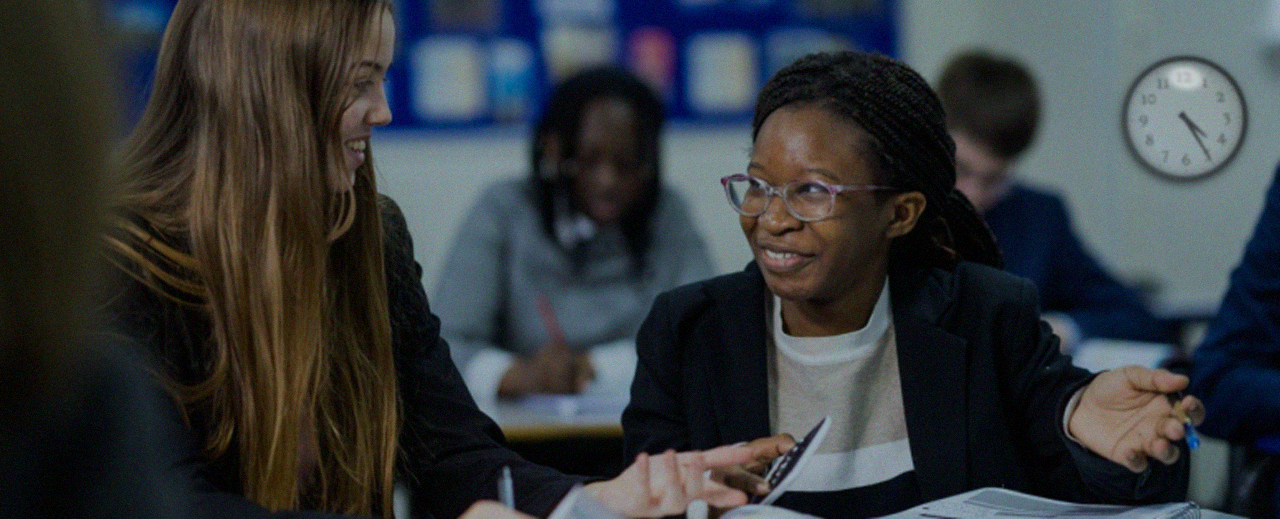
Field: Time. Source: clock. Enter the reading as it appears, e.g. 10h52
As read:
4h25
